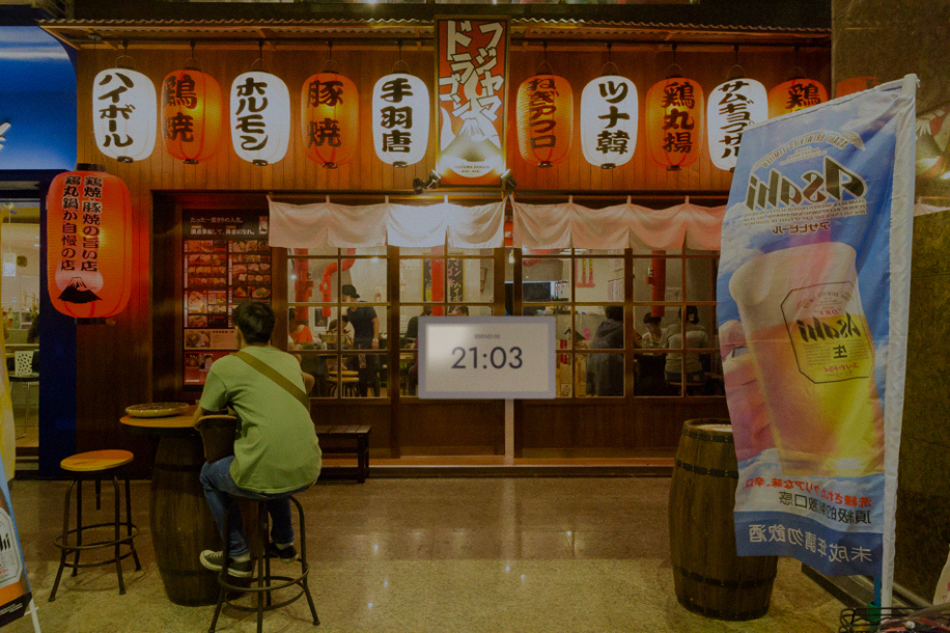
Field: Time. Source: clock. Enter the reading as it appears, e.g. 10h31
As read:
21h03
